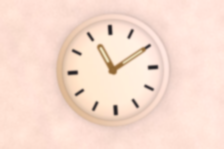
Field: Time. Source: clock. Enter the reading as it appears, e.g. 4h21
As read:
11h10
